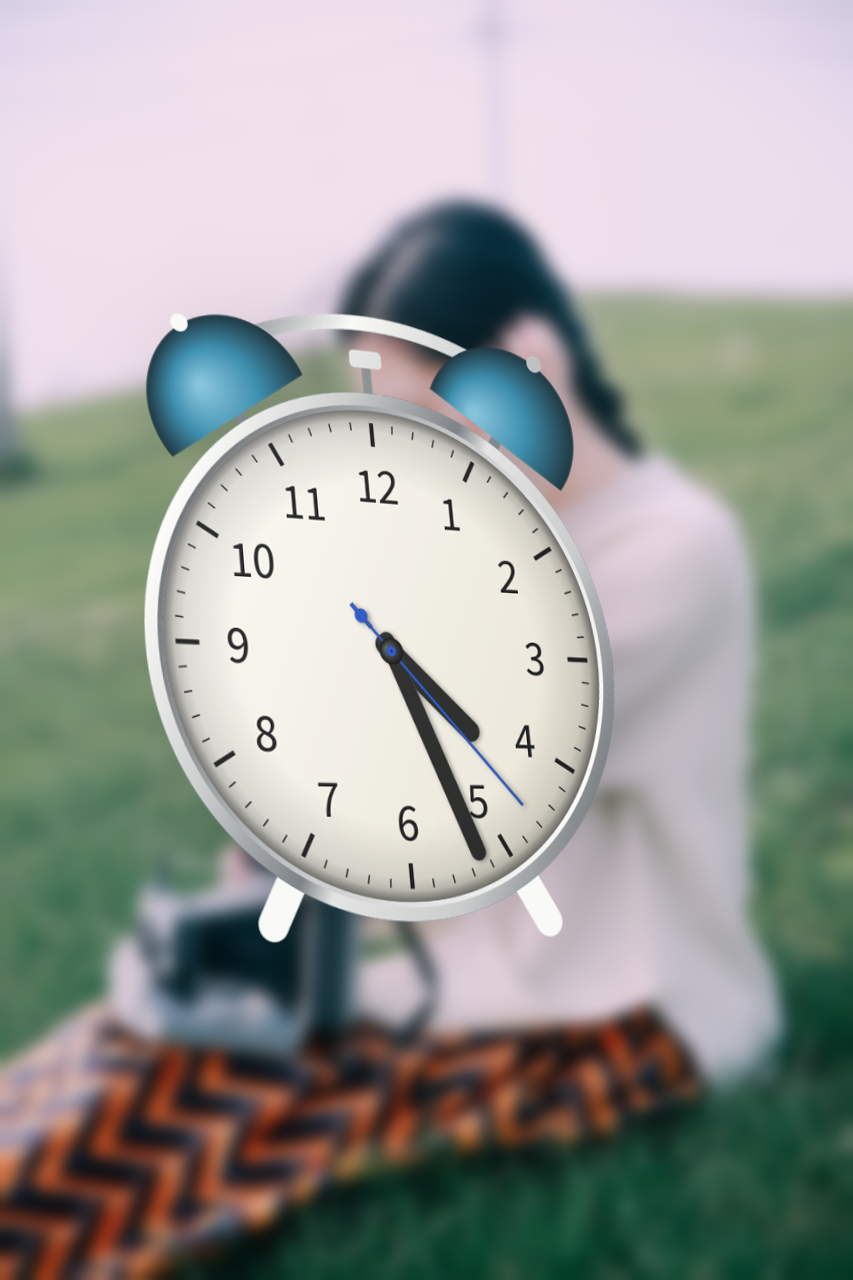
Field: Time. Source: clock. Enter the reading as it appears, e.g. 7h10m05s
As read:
4h26m23s
